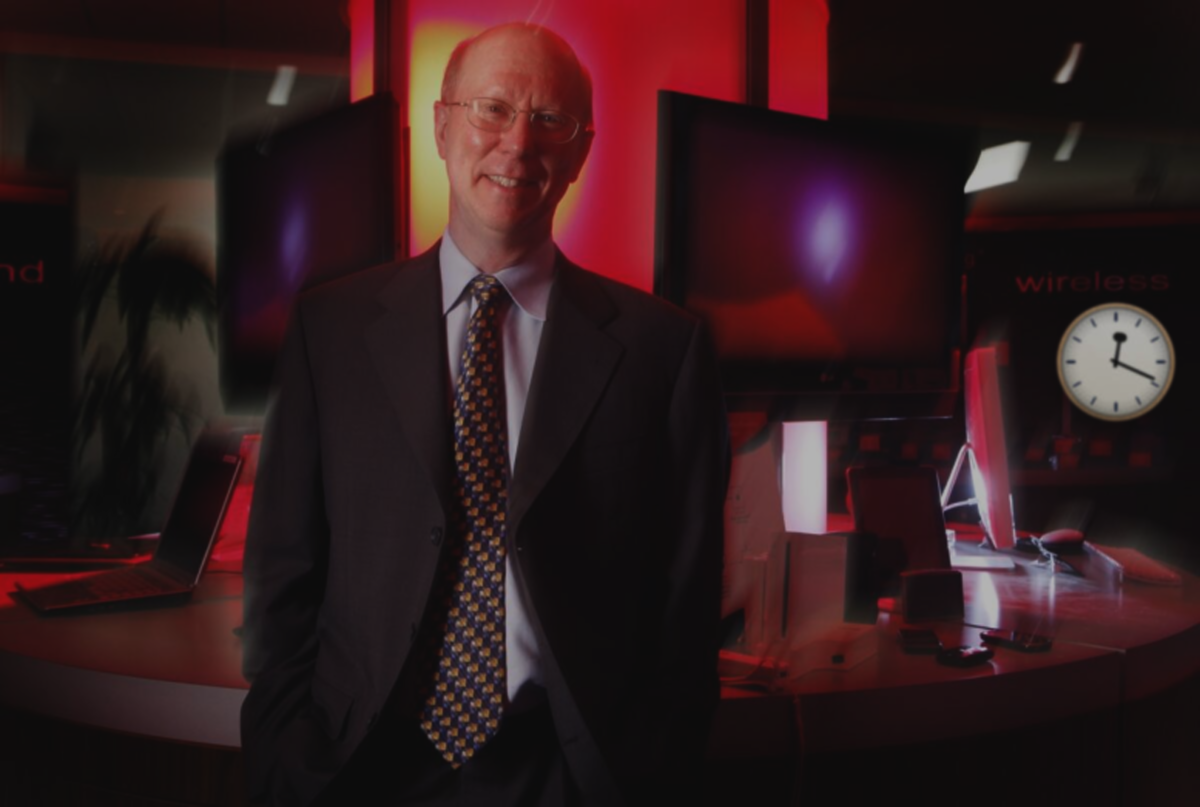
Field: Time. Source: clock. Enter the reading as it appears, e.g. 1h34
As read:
12h19
